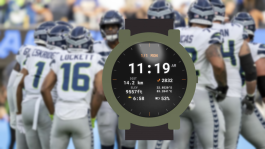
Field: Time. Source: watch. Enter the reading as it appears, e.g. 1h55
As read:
11h19
